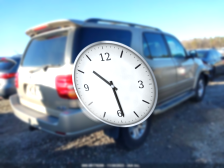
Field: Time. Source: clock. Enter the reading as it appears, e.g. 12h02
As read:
10h29
